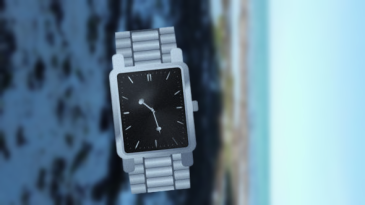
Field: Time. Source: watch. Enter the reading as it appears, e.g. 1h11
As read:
10h28
